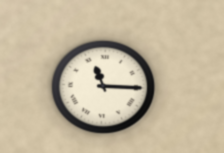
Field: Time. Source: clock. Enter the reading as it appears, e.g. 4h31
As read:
11h15
